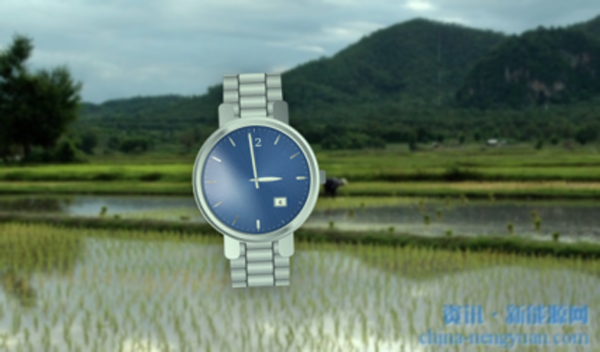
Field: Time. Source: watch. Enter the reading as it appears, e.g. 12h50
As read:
2h59
